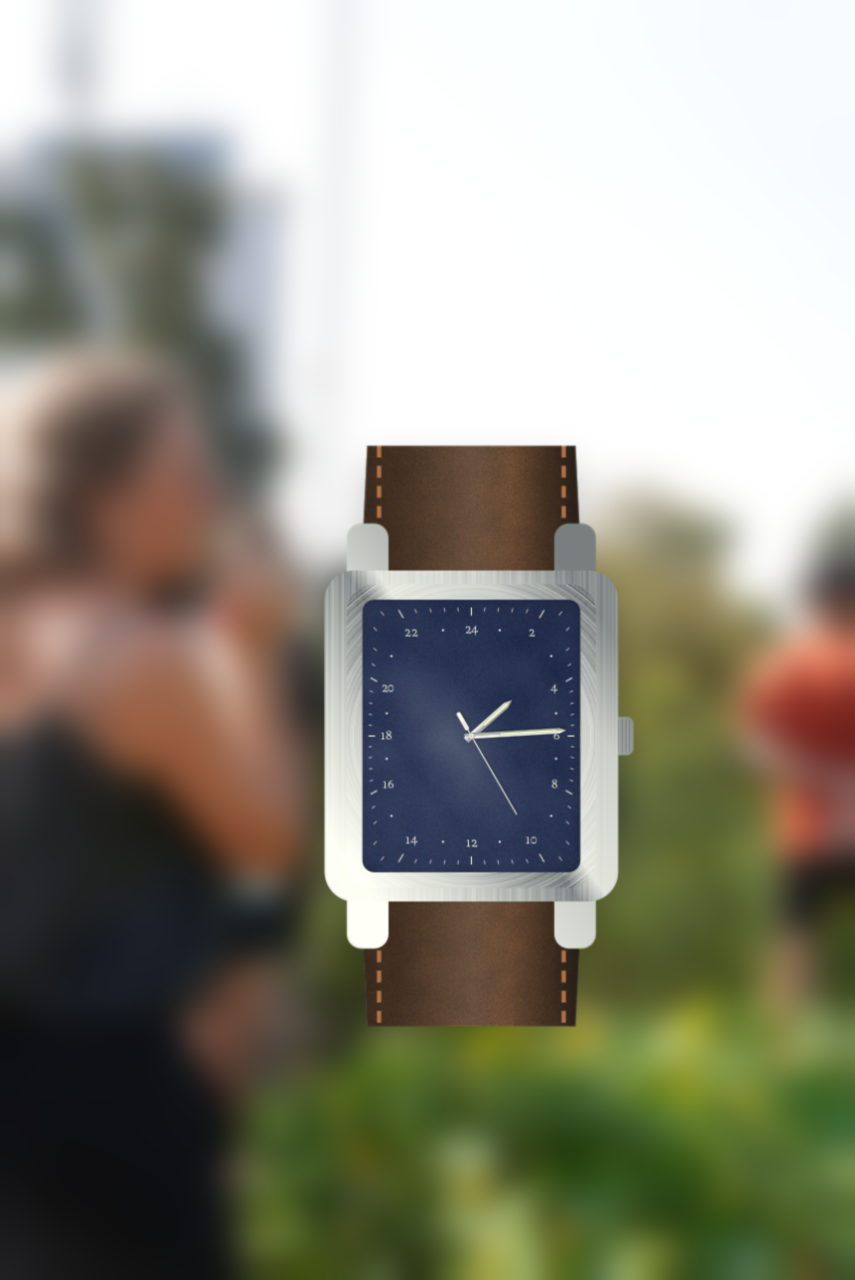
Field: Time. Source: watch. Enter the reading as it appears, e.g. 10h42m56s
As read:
3h14m25s
